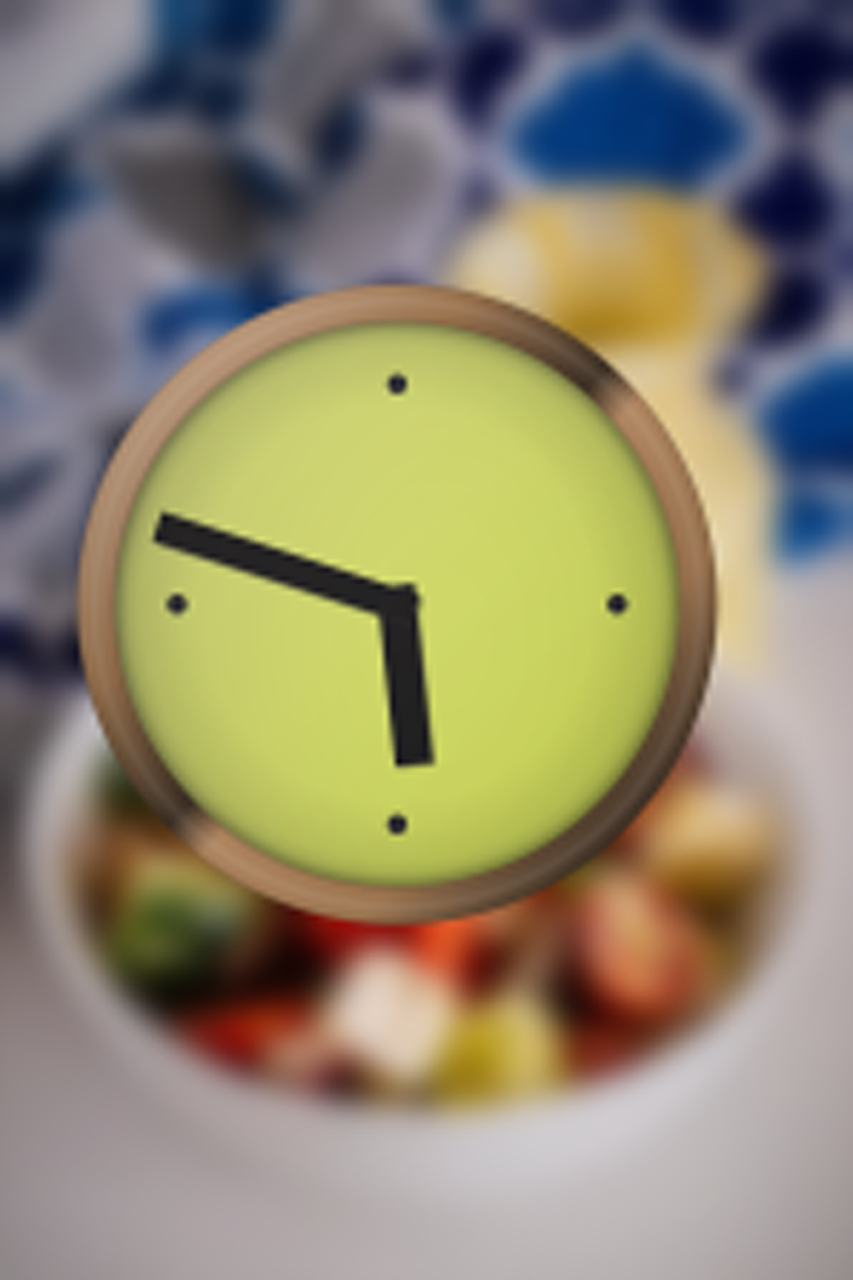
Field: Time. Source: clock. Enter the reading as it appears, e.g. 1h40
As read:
5h48
